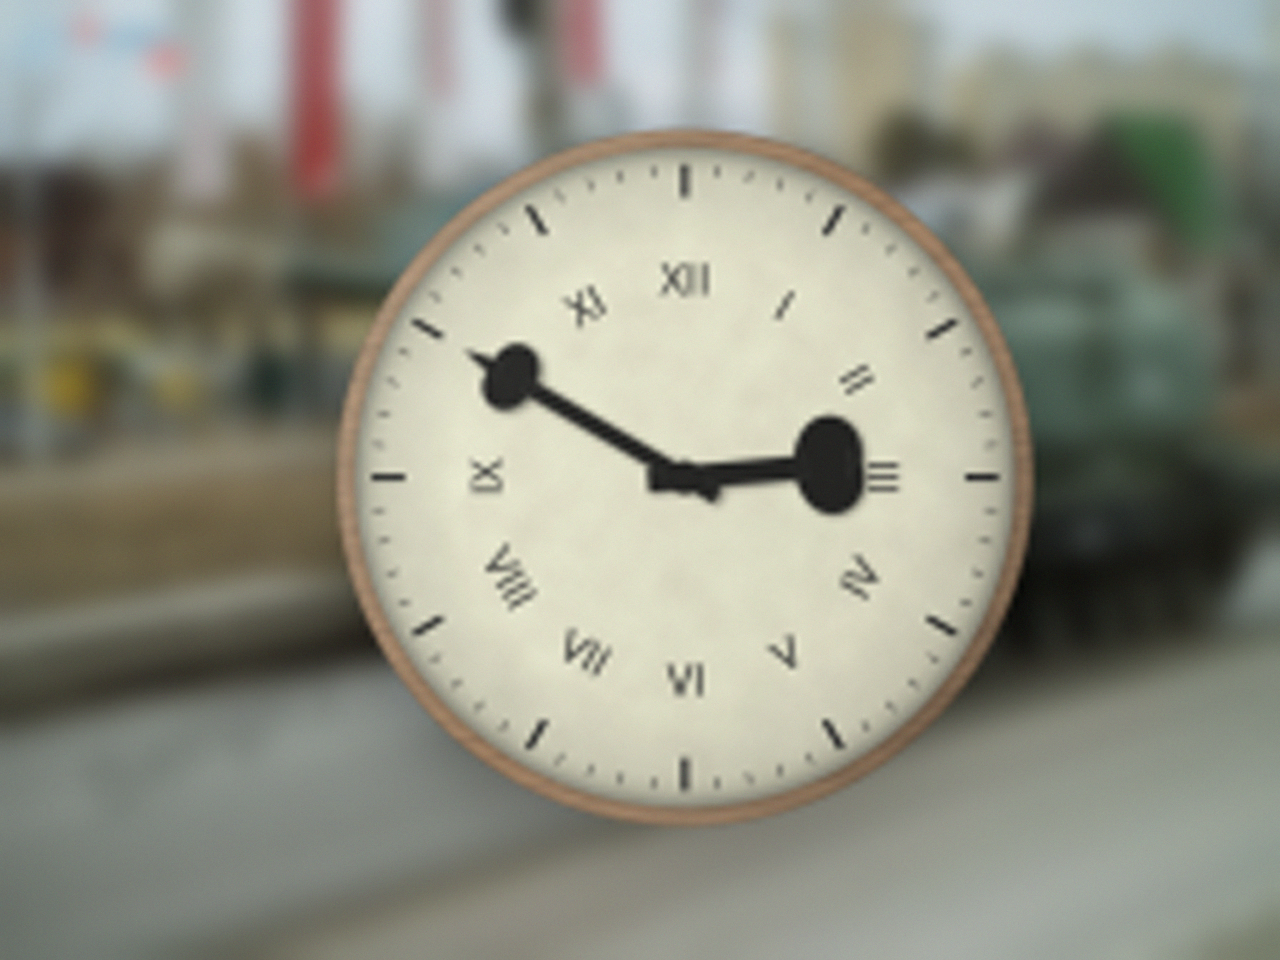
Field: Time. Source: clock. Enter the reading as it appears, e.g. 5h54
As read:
2h50
